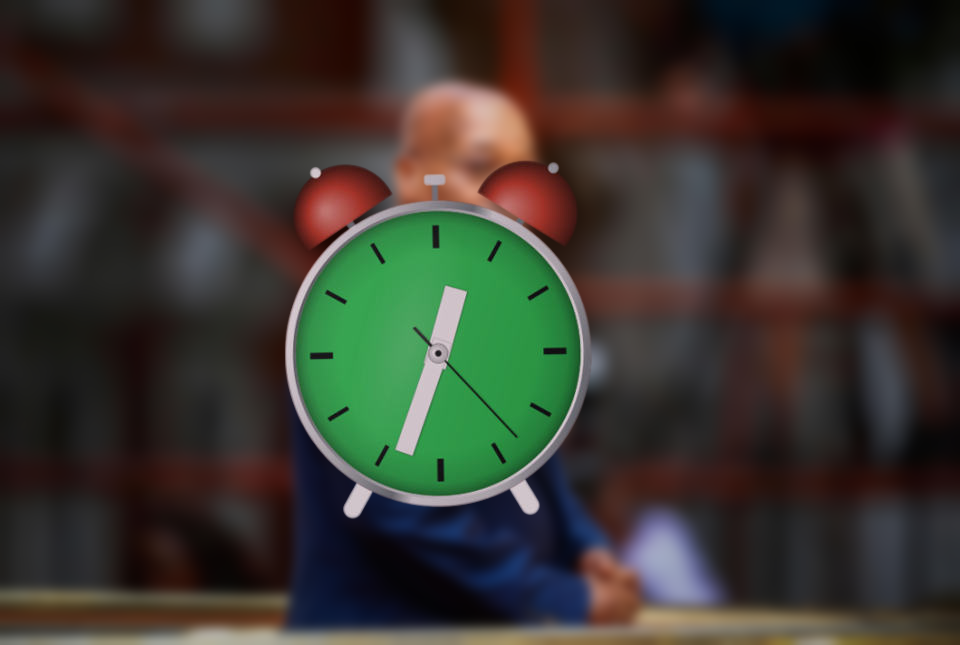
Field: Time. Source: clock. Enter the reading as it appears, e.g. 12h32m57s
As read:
12h33m23s
